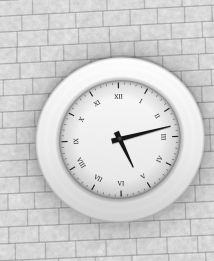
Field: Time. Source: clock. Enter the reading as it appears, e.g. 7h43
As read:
5h13
